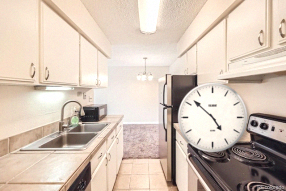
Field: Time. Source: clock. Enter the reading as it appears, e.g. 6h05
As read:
4h52
